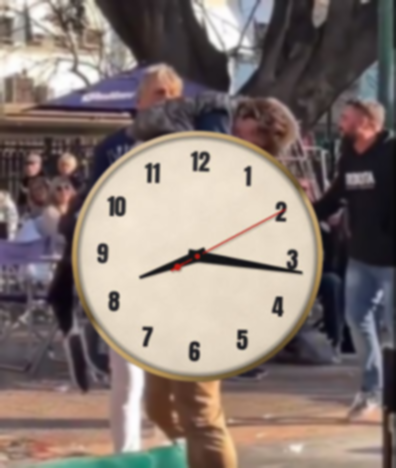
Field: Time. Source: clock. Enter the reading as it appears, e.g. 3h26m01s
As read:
8h16m10s
